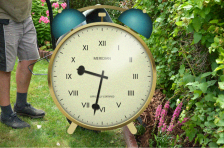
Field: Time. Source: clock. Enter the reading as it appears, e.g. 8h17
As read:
9h32
